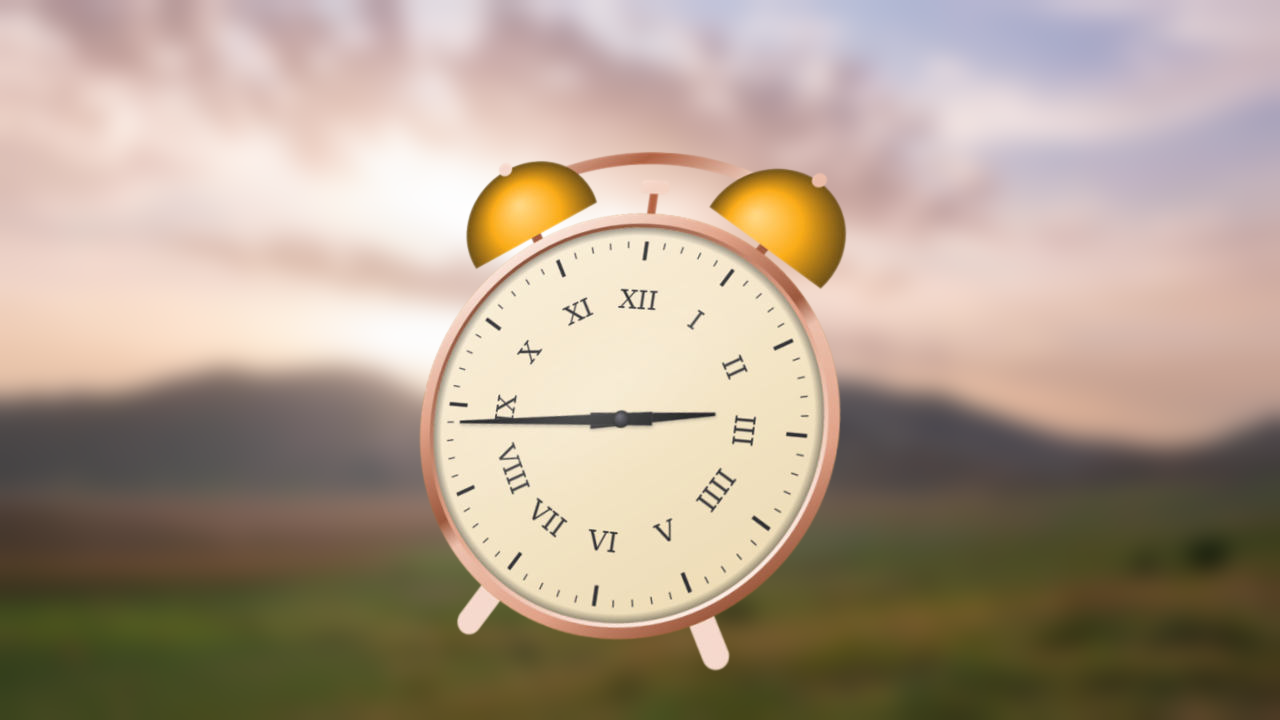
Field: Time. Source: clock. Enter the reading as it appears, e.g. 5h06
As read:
2h44
